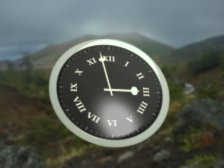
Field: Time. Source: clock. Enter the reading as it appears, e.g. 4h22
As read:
2h58
